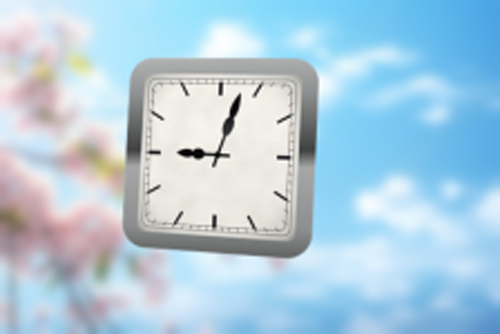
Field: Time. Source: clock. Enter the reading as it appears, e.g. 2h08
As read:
9h03
